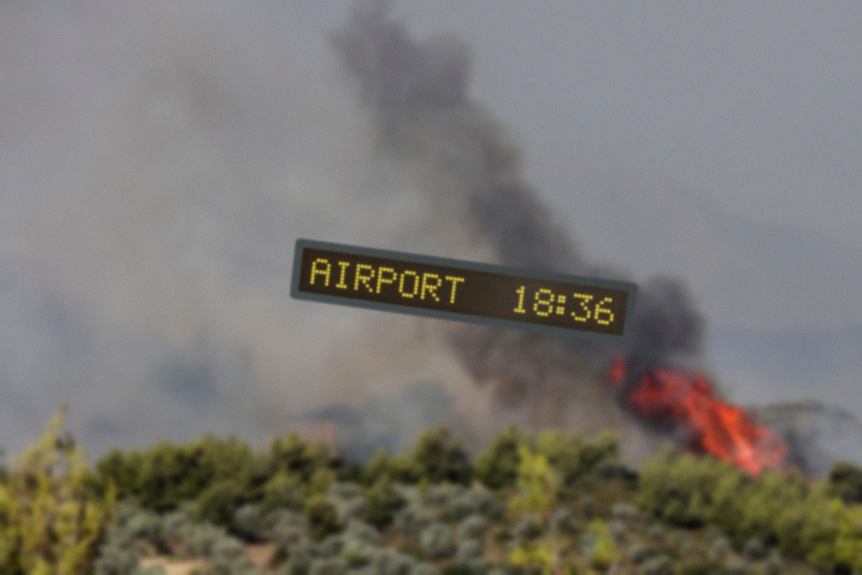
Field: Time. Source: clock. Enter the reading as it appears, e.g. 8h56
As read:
18h36
